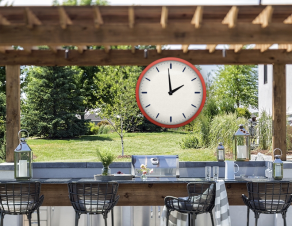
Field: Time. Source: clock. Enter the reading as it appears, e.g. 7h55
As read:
1h59
